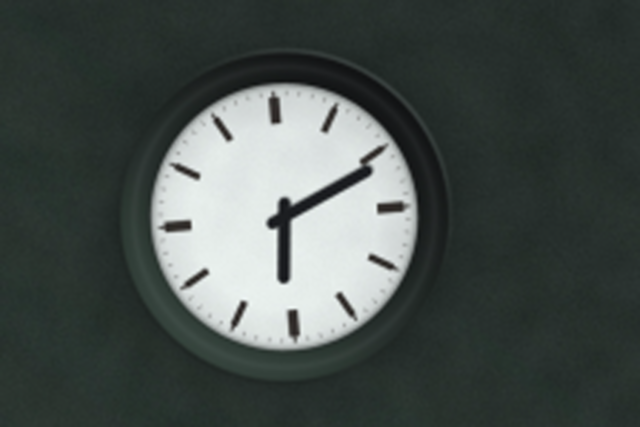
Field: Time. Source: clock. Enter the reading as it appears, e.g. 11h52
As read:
6h11
